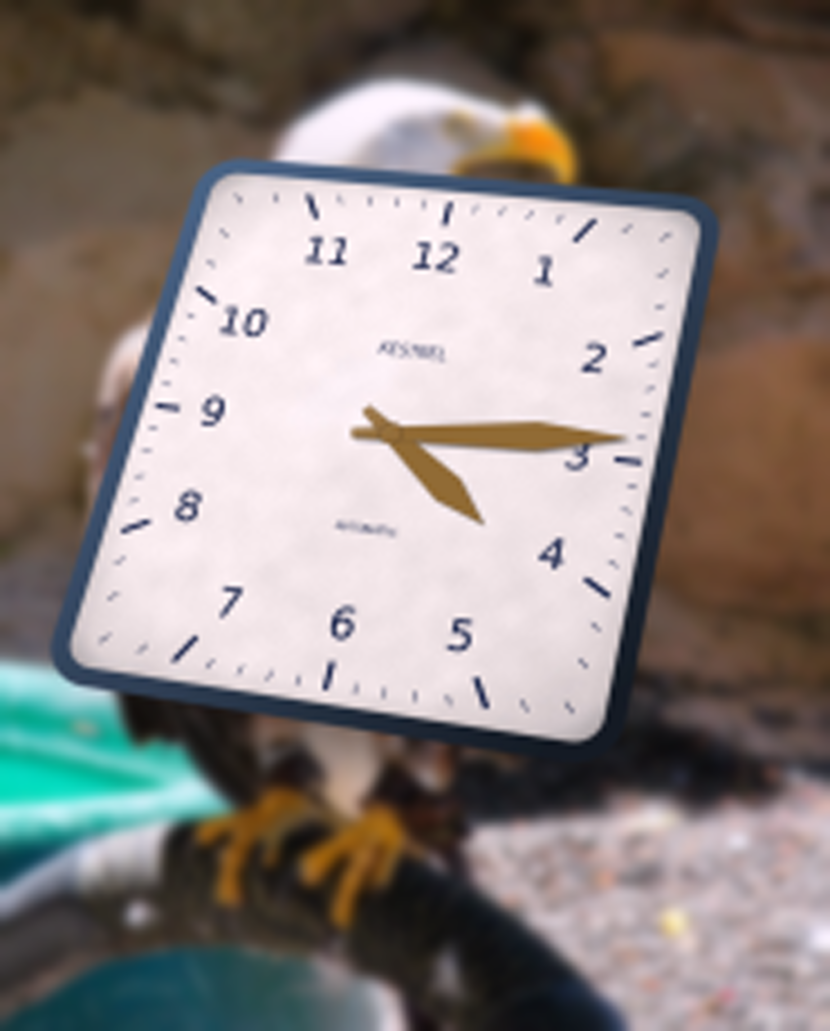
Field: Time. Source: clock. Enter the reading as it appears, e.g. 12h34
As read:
4h14
